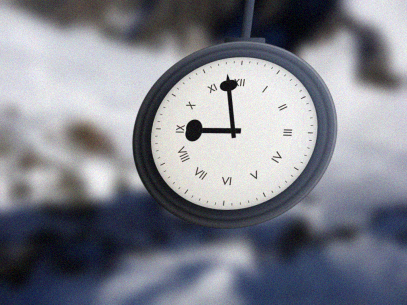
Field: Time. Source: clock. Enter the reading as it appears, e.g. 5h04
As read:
8h58
